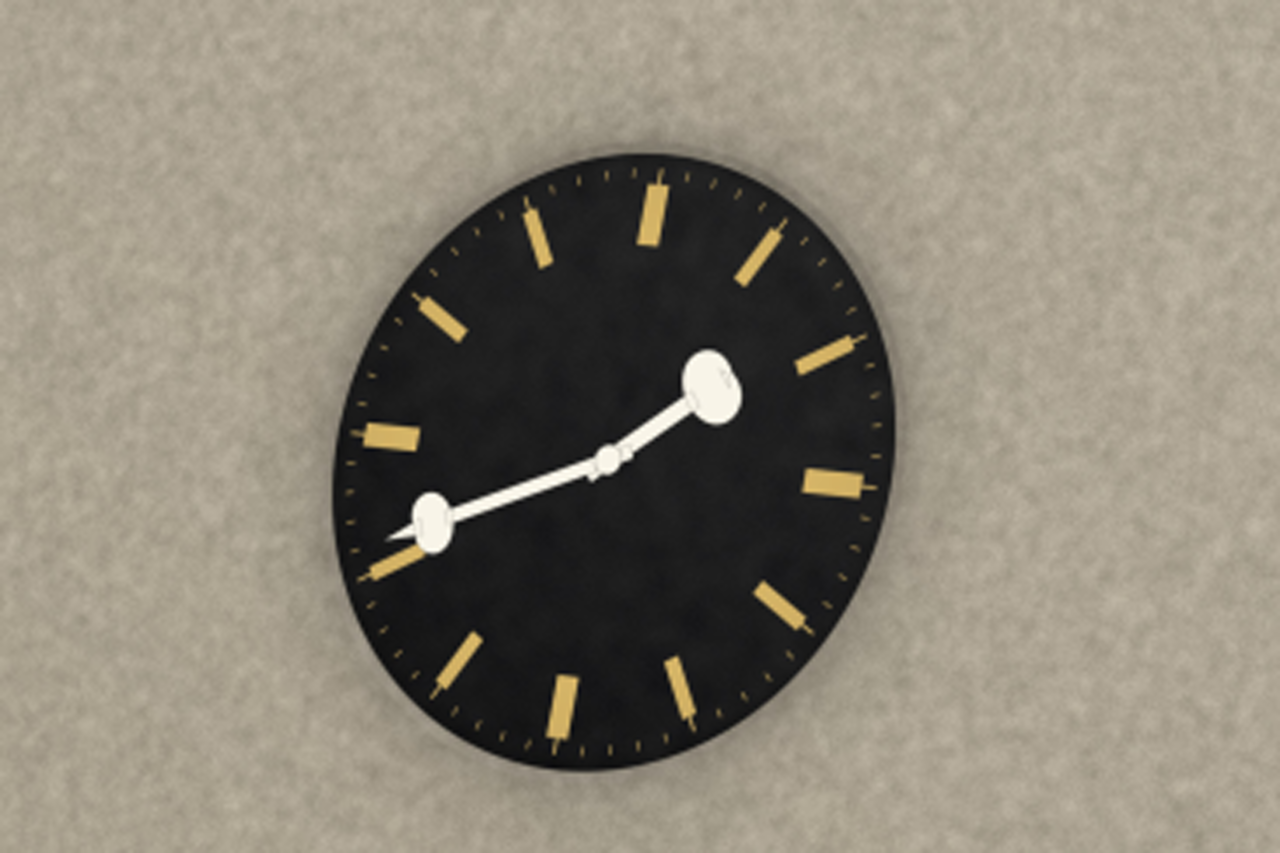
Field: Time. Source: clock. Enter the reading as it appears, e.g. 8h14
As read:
1h41
